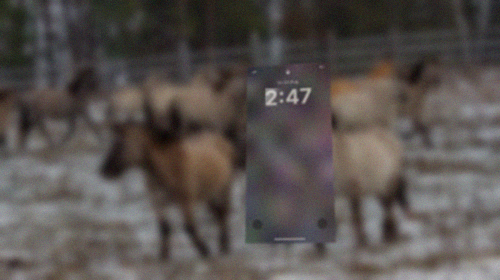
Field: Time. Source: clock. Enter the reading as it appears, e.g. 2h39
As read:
2h47
